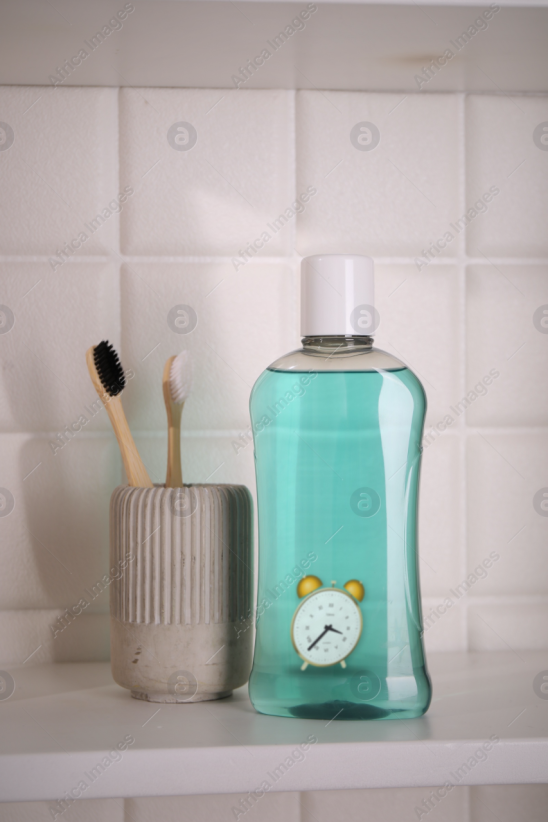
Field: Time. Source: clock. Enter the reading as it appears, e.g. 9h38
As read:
3h37
